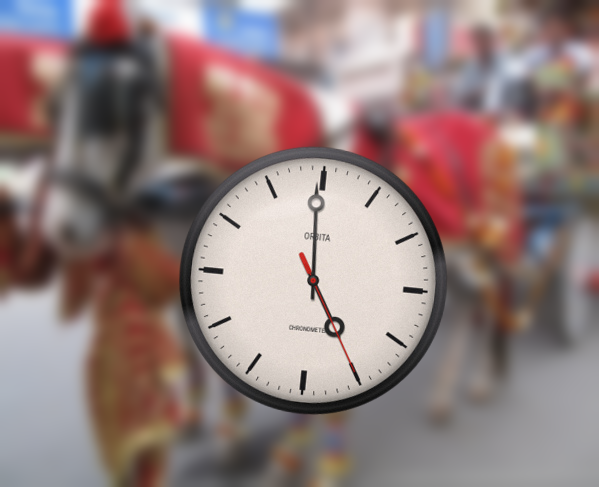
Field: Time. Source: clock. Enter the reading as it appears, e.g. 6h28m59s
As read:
4h59m25s
